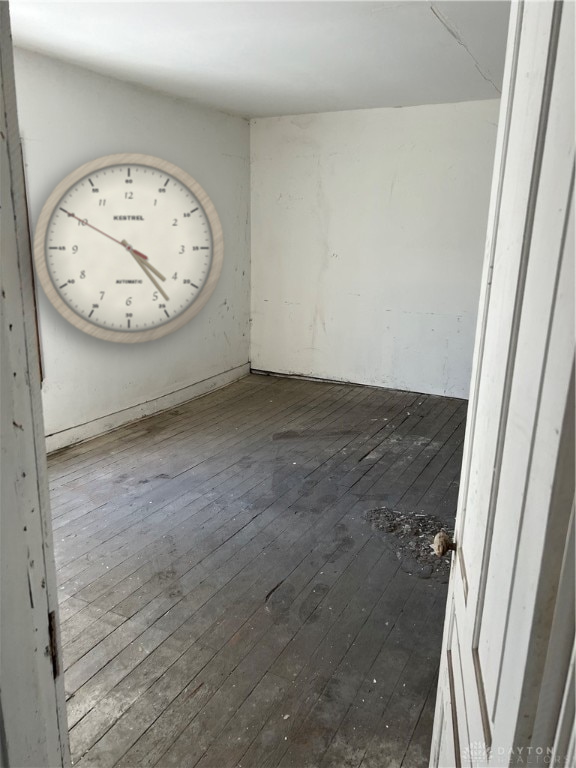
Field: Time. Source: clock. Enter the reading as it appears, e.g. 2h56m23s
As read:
4h23m50s
